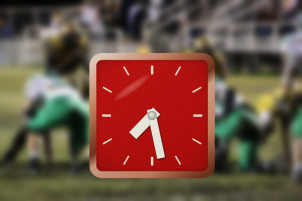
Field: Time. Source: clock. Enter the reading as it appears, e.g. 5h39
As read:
7h28
